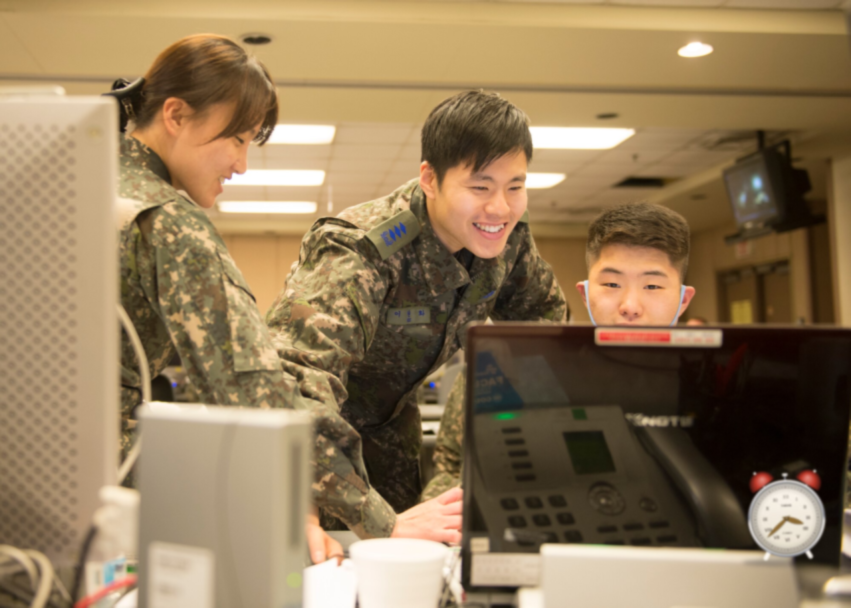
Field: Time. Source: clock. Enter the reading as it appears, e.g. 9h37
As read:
3h38
